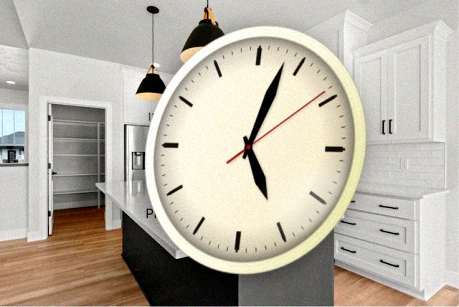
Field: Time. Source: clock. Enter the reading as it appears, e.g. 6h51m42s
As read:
5h03m09s
